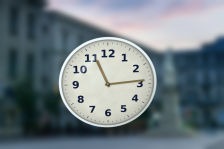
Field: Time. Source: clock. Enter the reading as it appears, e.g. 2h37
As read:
11h14
